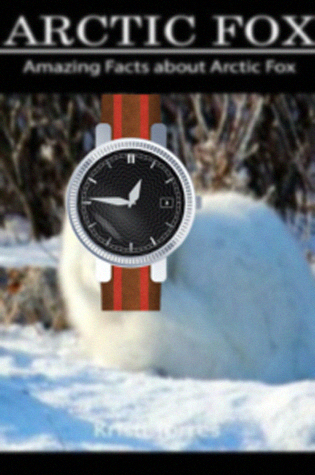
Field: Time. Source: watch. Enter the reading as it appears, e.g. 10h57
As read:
12h46
